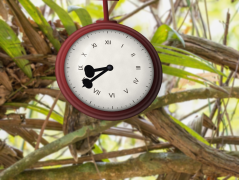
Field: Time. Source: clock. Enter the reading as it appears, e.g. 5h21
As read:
8h39
